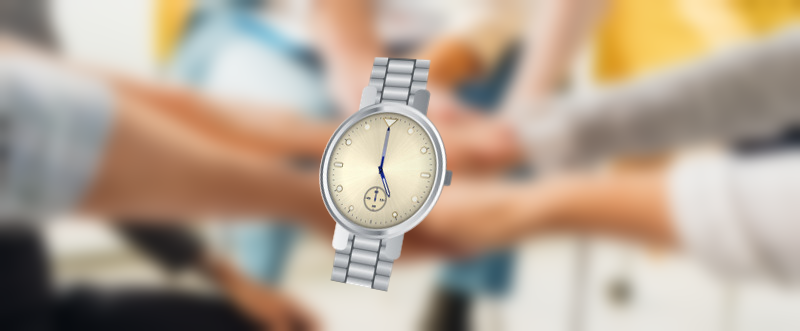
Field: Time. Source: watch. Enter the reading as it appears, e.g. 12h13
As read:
5h00
